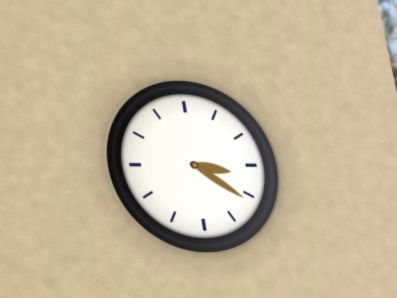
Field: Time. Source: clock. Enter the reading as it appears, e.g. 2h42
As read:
3h21
